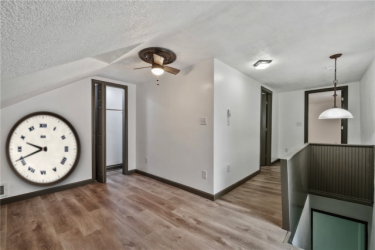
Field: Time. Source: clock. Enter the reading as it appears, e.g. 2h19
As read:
9h41
